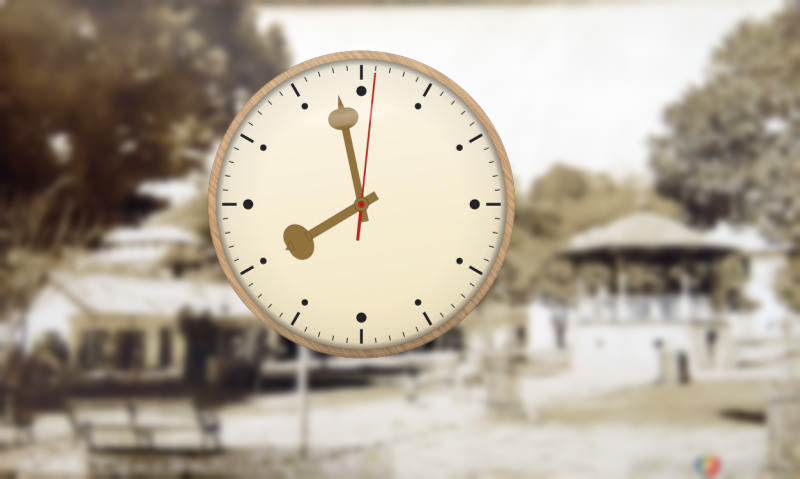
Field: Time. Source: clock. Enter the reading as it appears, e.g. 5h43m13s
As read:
7h58m01s
